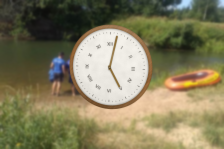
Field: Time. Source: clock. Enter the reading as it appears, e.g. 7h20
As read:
5h02
